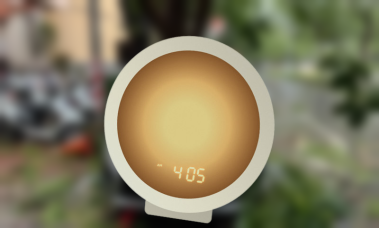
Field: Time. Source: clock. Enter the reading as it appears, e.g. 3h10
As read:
4h05
